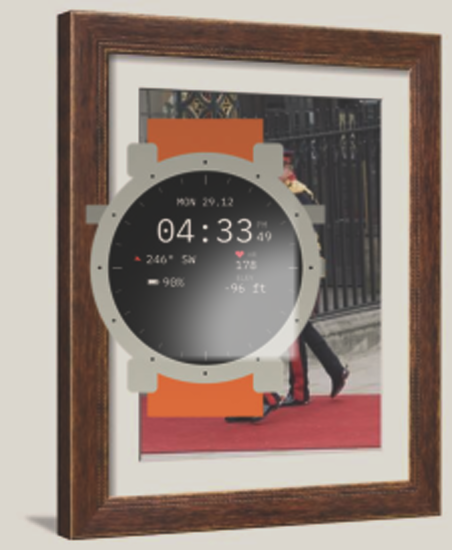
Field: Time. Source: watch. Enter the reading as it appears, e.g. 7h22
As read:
4h33
